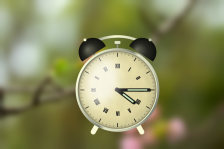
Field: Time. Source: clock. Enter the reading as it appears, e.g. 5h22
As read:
4h15
